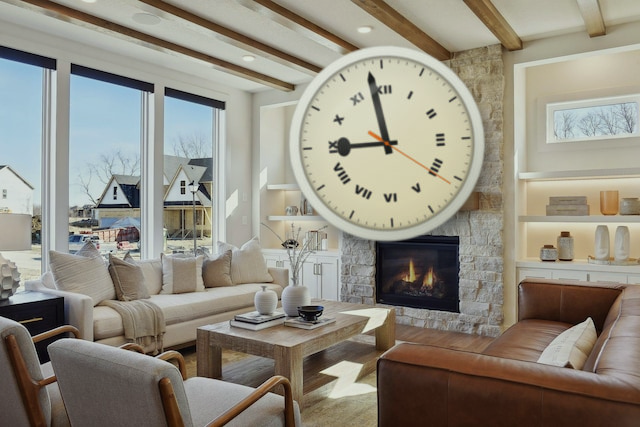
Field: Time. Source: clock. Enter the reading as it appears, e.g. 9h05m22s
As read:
8h58m21s
